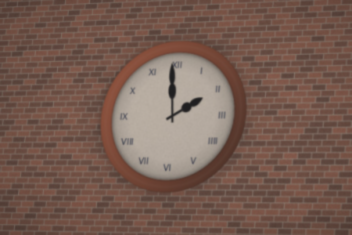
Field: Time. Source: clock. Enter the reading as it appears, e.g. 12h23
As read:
1h59
